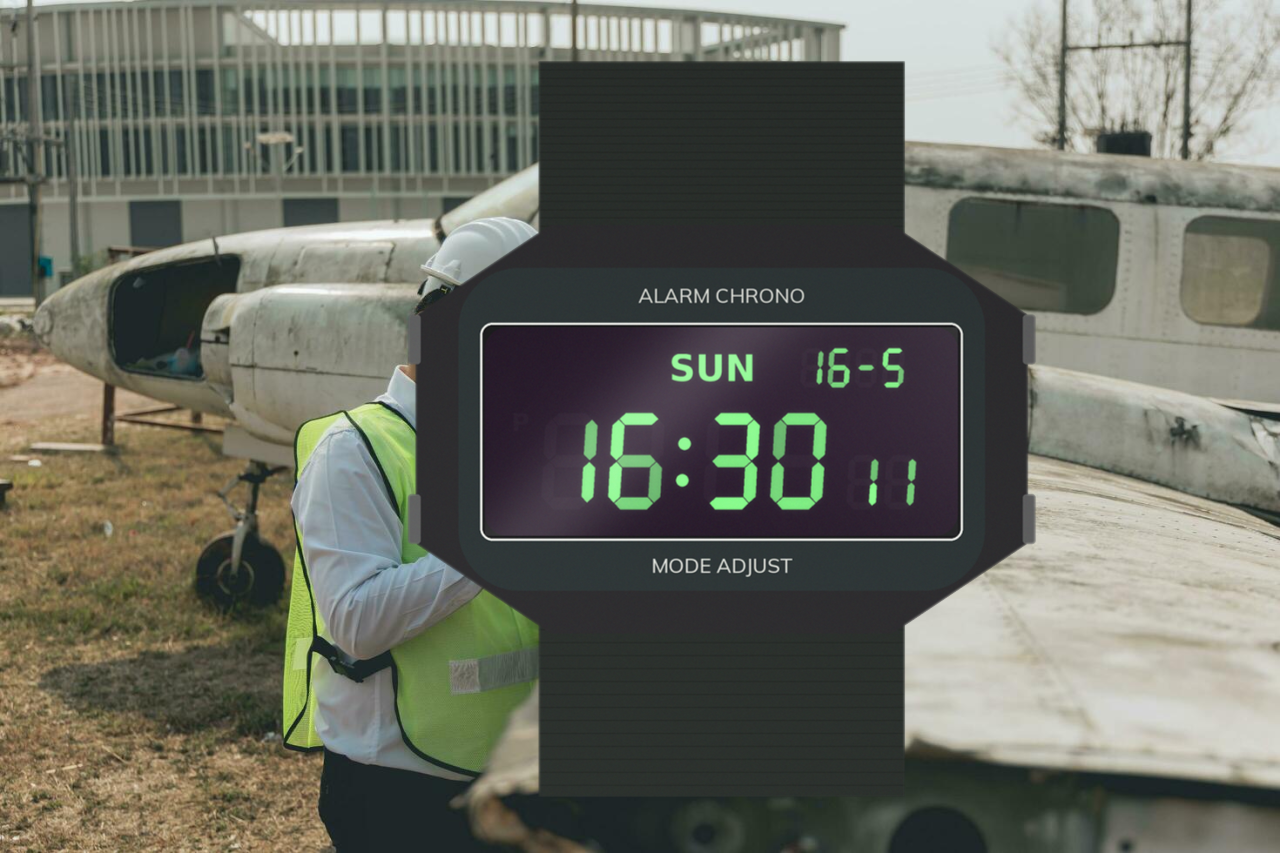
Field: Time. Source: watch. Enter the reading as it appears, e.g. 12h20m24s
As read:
16h30m11s
